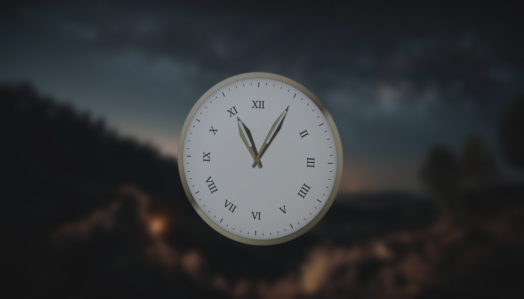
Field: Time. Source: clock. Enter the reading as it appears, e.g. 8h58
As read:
11h05
